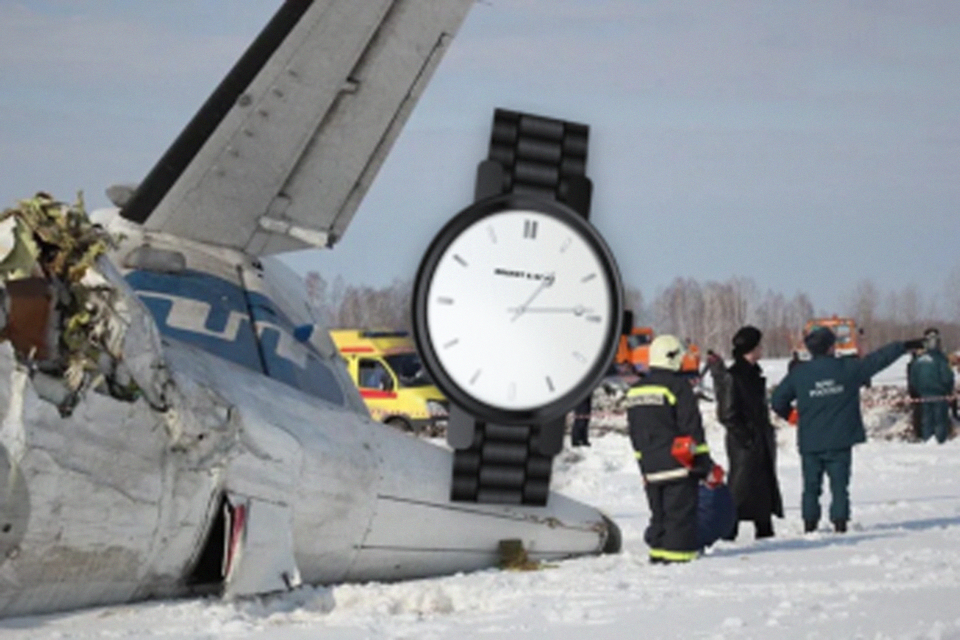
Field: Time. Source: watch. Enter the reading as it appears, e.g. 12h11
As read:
1h14
